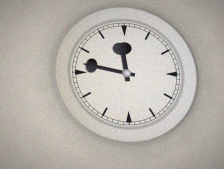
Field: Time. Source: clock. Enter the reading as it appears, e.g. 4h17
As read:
11h47
